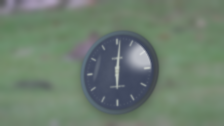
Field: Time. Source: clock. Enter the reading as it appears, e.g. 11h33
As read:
6h01
